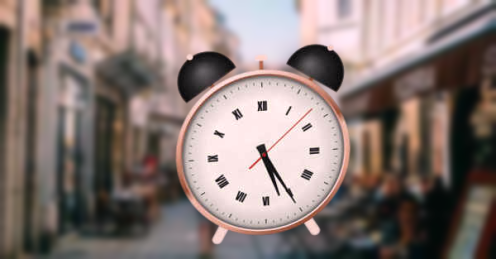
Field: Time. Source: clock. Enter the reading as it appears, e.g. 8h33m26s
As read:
5h25m08s
